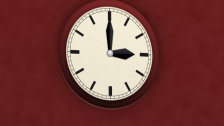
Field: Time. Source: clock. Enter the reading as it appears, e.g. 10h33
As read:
3h00
